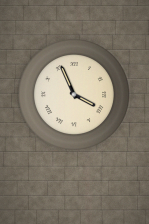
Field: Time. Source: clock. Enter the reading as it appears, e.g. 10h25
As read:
3h56
